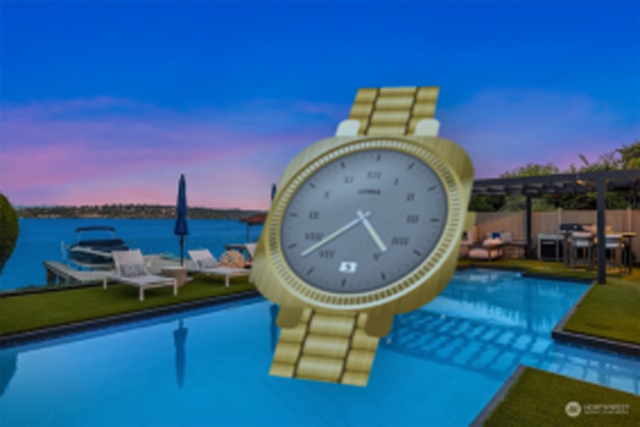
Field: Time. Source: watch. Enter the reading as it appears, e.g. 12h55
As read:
4h38
